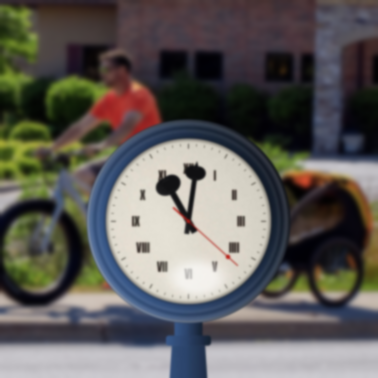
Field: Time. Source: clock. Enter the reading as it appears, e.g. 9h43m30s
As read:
11h01m22s
